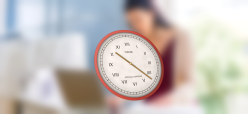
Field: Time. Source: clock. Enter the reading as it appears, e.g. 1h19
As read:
10h22
